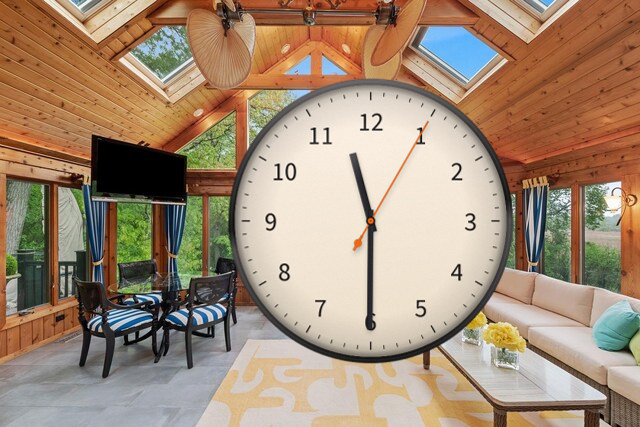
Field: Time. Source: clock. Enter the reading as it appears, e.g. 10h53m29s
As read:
11h30m05s
